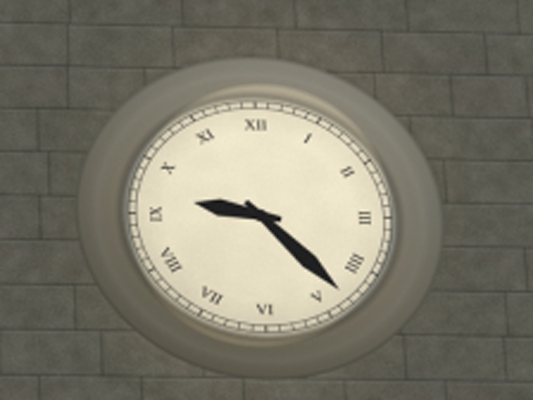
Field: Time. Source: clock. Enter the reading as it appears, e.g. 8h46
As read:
9h23
